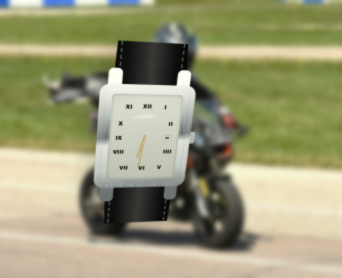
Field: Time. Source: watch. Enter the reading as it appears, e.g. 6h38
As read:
6h31
